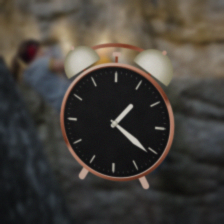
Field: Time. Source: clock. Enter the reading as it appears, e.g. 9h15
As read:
1h21
